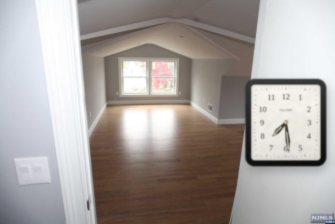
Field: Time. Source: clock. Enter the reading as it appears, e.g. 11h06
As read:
7h29
